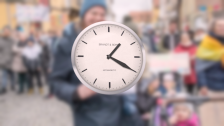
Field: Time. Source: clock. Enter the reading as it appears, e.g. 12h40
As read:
1h20
